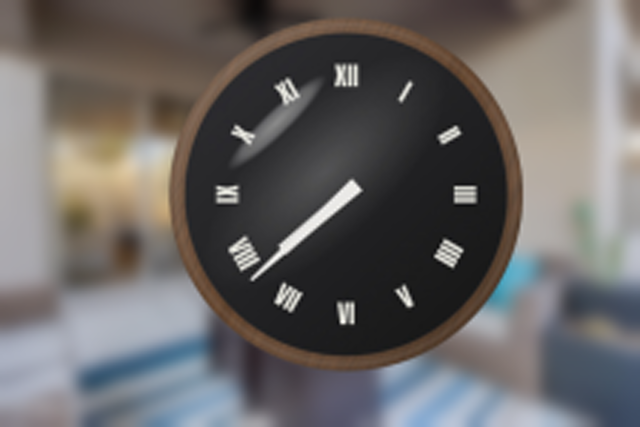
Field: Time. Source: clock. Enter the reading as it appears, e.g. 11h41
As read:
7h38
